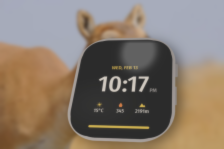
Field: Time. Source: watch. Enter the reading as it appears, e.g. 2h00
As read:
10h17
